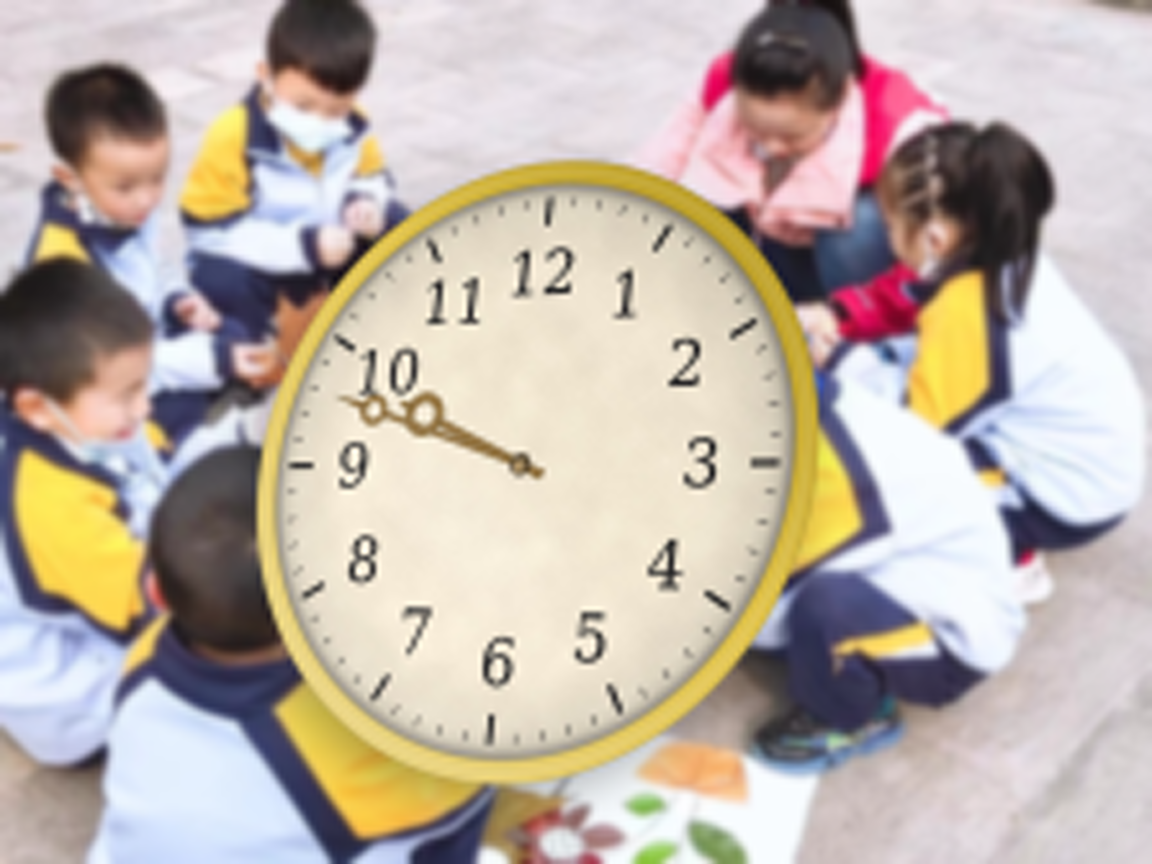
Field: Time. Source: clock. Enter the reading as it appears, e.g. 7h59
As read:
9h48
